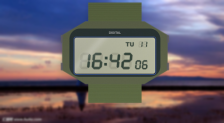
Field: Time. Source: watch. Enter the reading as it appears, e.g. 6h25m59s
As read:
16h42m06s
